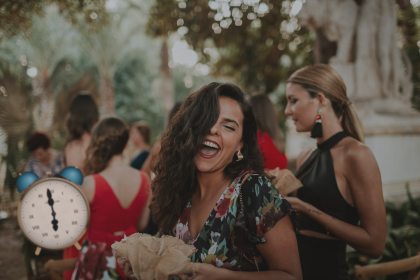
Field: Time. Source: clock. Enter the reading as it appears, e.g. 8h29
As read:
5h59
